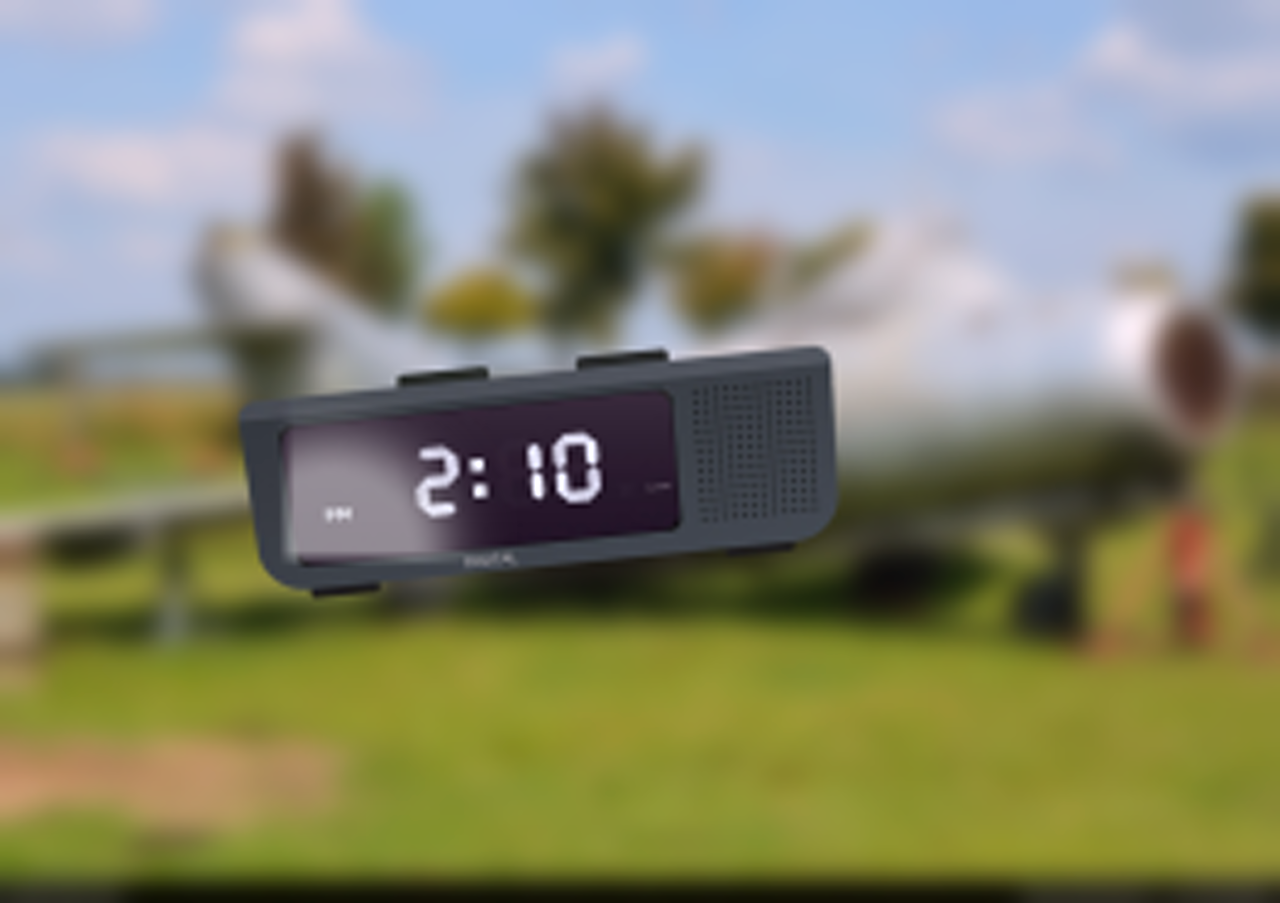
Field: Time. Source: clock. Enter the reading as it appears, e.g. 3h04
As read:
2h10
